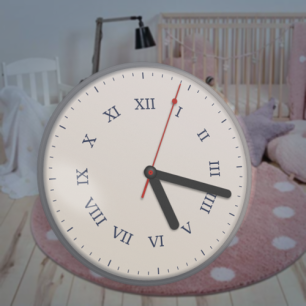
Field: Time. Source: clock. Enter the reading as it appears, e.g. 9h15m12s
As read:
5h18m04s
